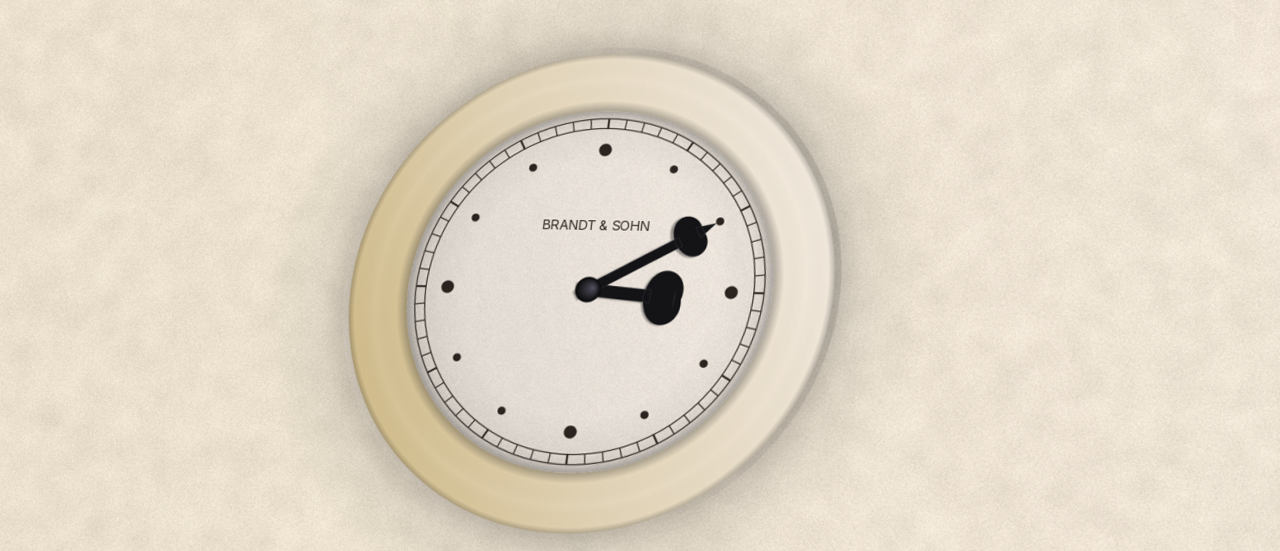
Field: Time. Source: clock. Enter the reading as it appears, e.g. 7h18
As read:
3h10
